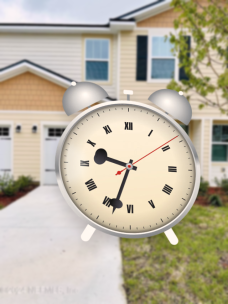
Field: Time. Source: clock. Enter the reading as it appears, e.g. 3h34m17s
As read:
9h33m09s
